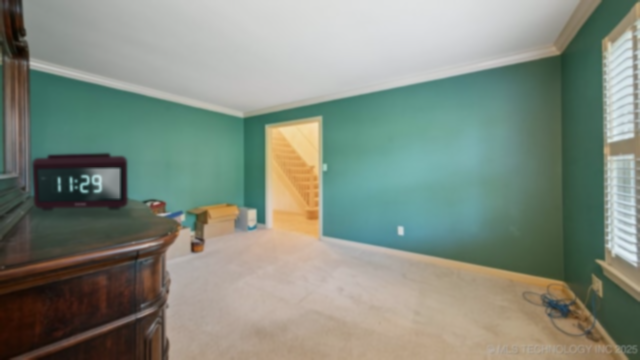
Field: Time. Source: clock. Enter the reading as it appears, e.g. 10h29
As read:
11h29
